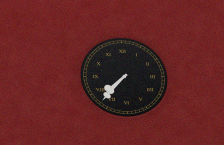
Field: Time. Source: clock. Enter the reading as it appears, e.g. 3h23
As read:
7h37
